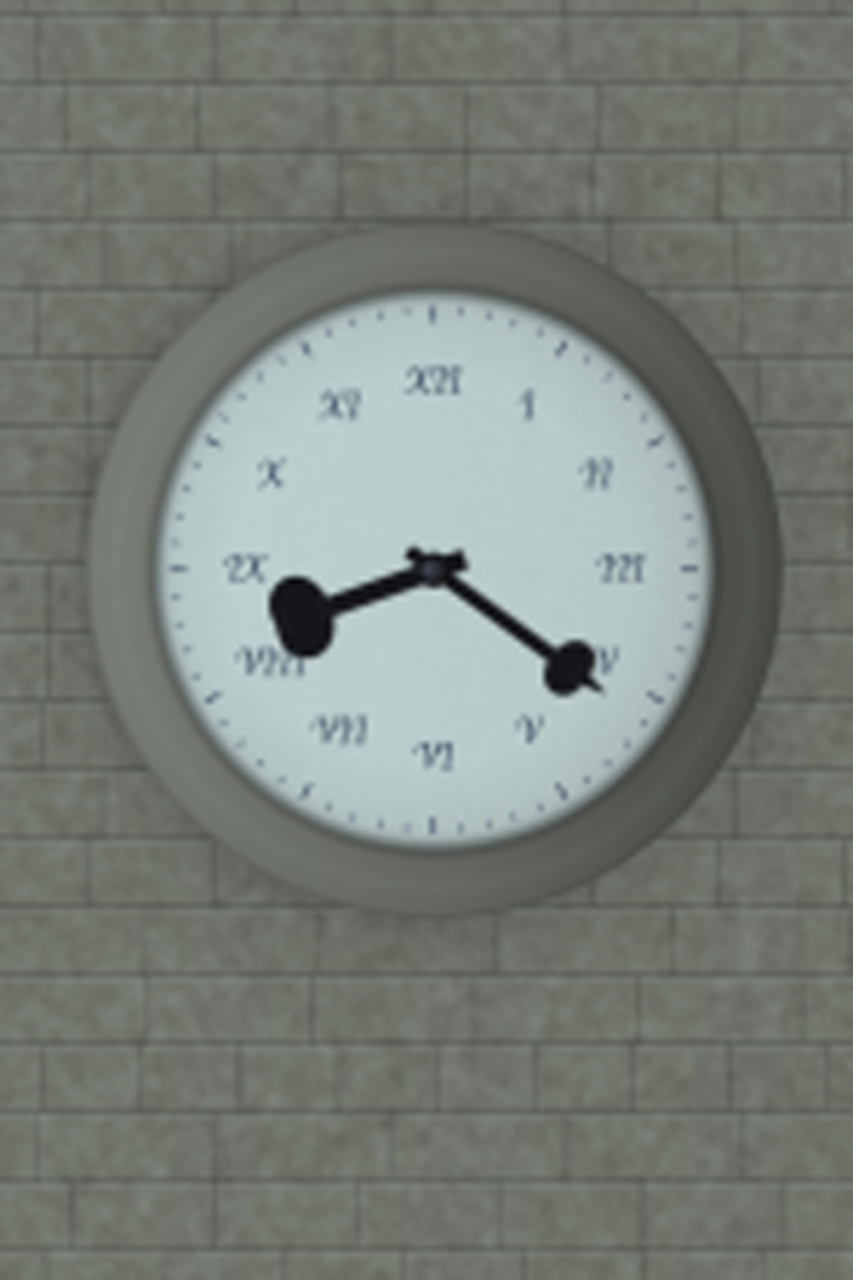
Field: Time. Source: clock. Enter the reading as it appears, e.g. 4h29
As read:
8h21
